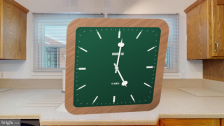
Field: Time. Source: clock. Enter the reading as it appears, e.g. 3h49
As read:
5h01
